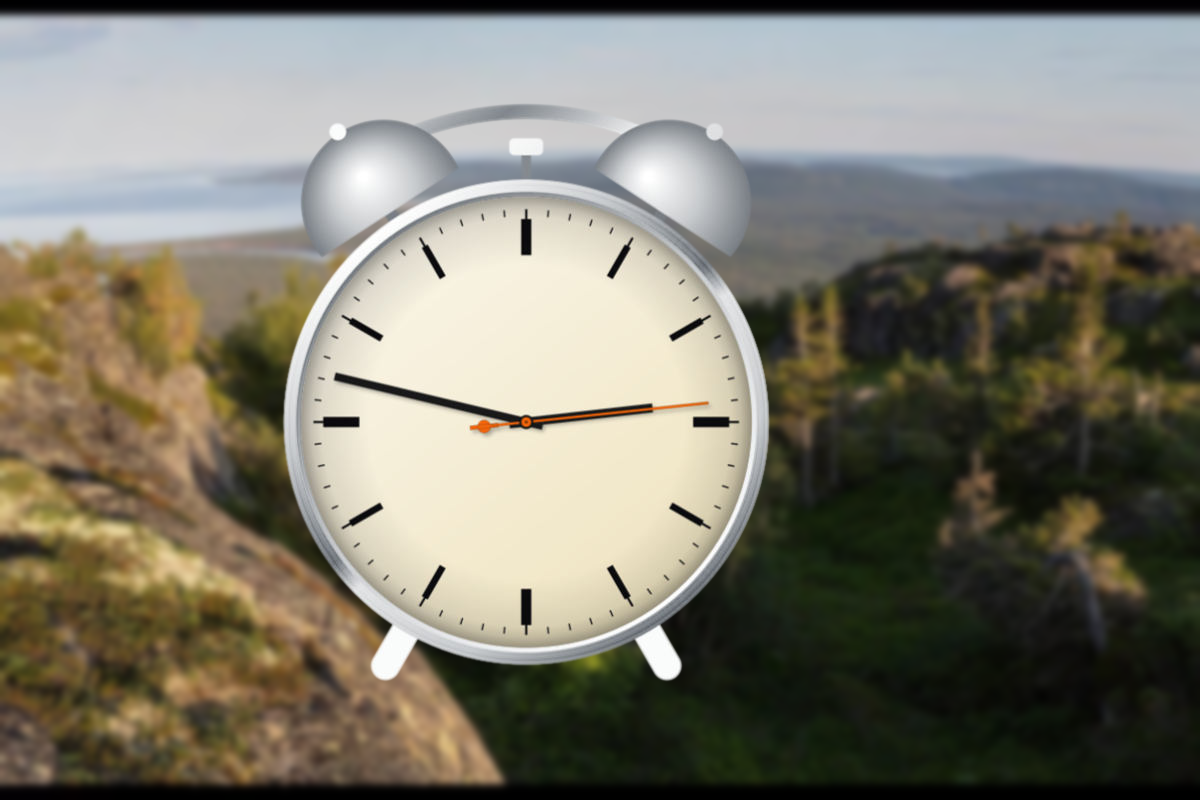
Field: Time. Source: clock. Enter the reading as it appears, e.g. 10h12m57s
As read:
2h47m14s
